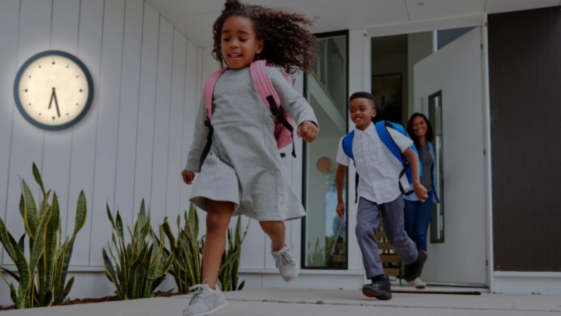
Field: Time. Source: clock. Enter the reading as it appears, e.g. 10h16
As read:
6h28
